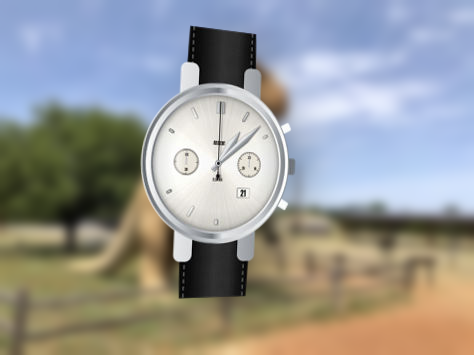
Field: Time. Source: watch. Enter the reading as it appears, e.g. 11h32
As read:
1h08
